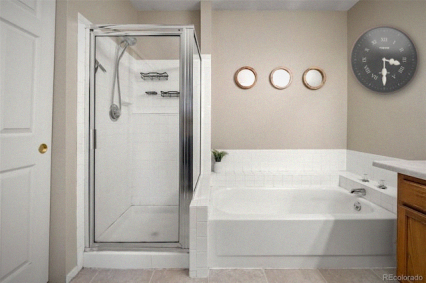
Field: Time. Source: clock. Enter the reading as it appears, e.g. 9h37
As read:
3h30
